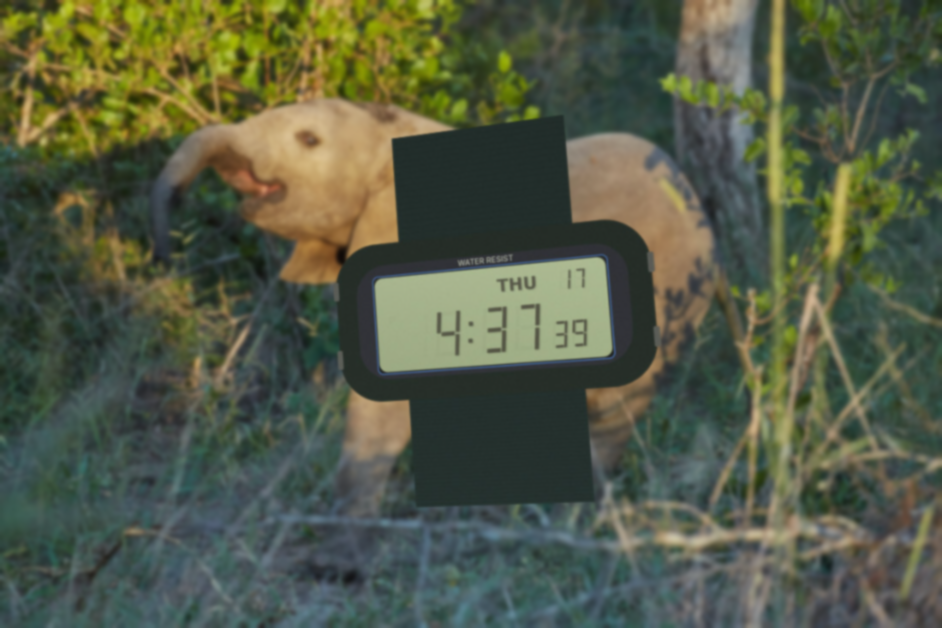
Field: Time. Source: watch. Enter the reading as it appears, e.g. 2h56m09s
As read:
4h37m39s
